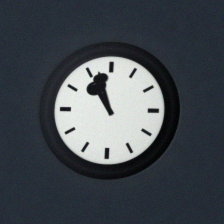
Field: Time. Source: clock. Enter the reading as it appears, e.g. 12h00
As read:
10h57
